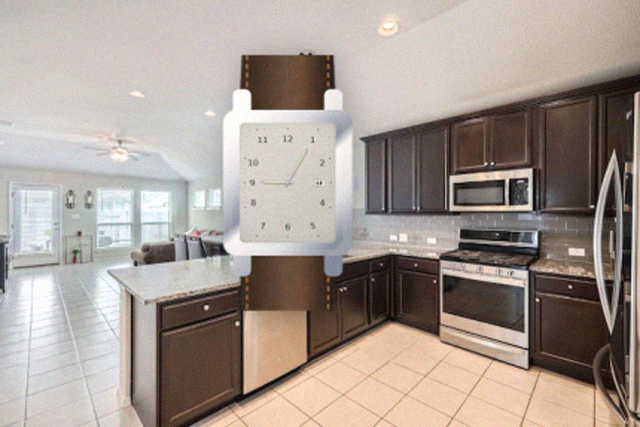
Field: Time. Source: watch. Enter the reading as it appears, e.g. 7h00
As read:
9h05
